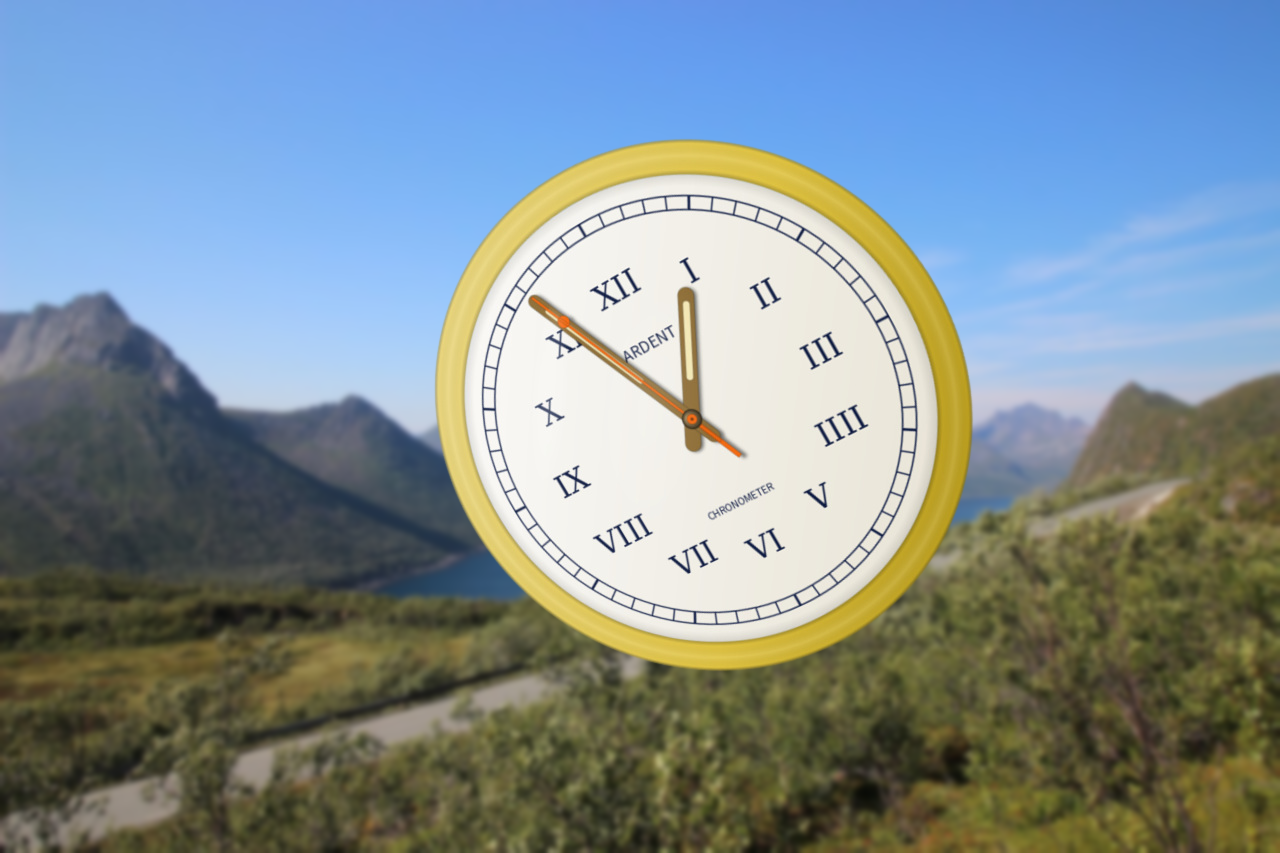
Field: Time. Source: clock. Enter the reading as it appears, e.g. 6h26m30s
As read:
12h55m56s
